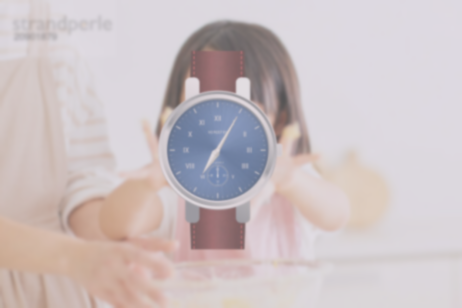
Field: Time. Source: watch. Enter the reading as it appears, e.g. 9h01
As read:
7h05
